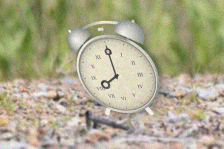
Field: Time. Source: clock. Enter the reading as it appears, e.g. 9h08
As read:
8h00
